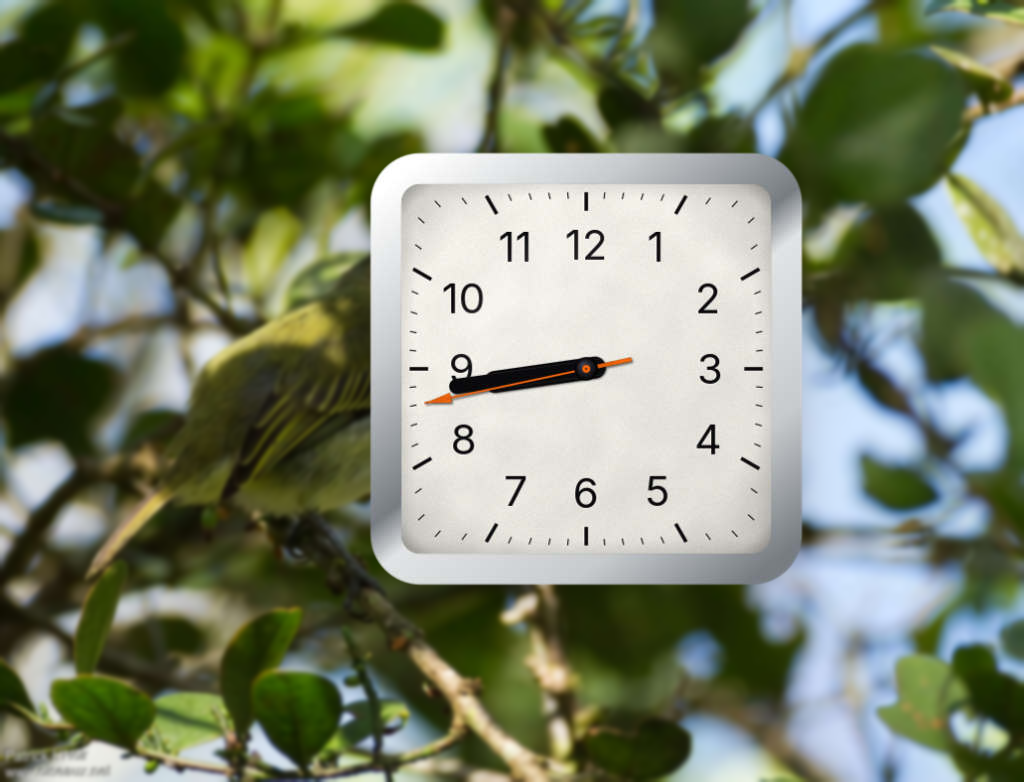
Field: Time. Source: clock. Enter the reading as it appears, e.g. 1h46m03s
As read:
8h43m43s
